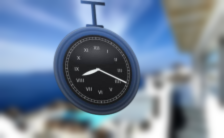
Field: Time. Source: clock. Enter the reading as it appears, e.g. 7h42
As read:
8h19
